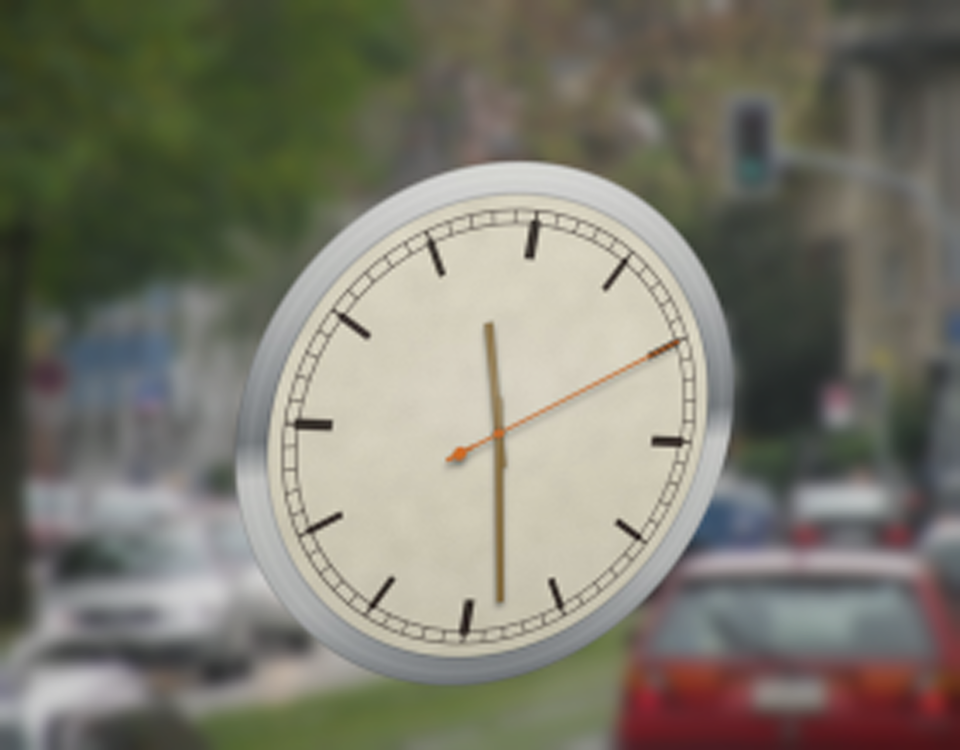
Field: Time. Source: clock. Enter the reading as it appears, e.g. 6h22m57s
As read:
11h28m10s
